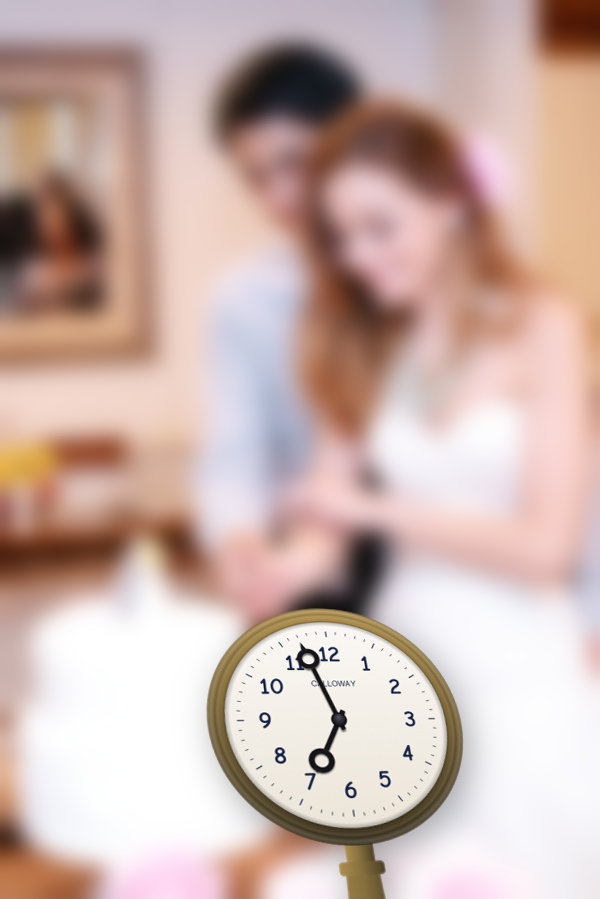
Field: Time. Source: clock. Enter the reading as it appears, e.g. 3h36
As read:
6h57
